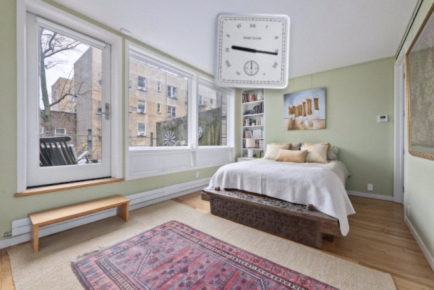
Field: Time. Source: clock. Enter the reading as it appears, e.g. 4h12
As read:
9h16
